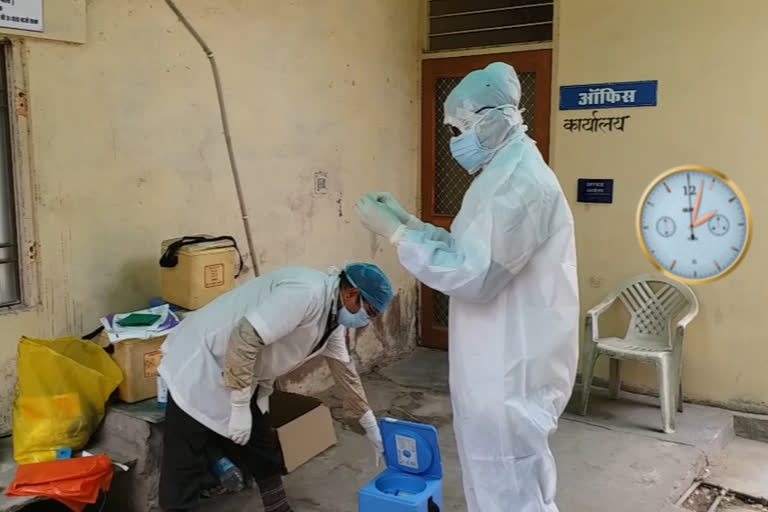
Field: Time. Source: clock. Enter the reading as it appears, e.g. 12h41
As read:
2h03
